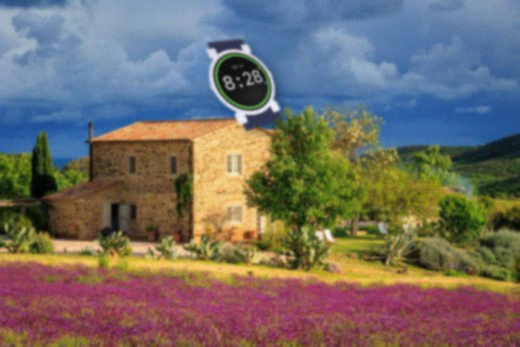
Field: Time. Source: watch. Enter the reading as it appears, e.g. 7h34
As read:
8h28
